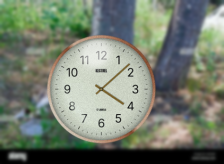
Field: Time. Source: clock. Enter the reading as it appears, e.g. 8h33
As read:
4h08
